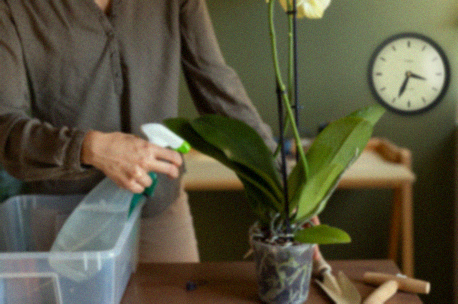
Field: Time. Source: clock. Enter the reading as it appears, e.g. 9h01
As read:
3h34
